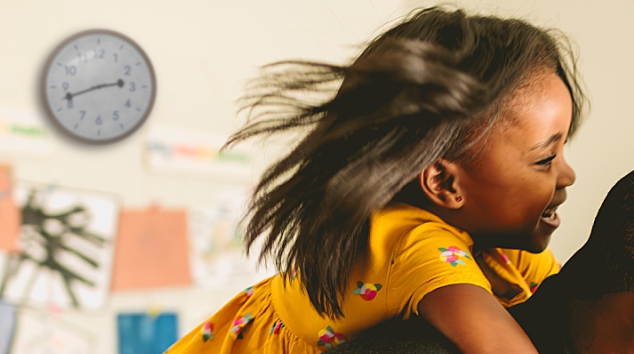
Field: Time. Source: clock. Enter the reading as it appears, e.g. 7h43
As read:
2h42
